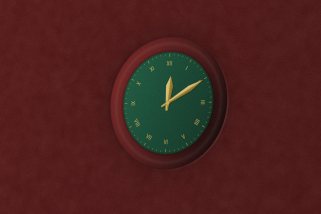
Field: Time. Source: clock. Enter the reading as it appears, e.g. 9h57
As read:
12h10
